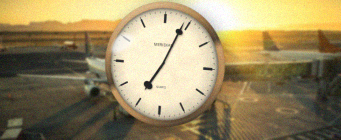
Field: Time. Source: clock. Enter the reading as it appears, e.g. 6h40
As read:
7h04
